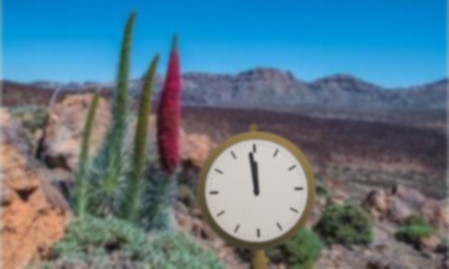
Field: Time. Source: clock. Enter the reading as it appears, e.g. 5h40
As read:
11h59
